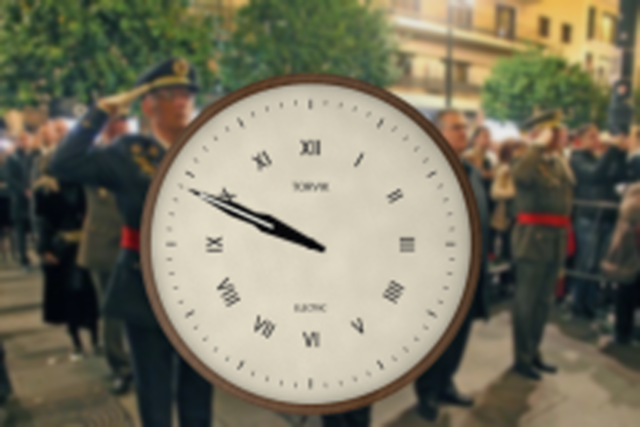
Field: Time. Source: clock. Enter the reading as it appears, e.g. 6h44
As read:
9h49
